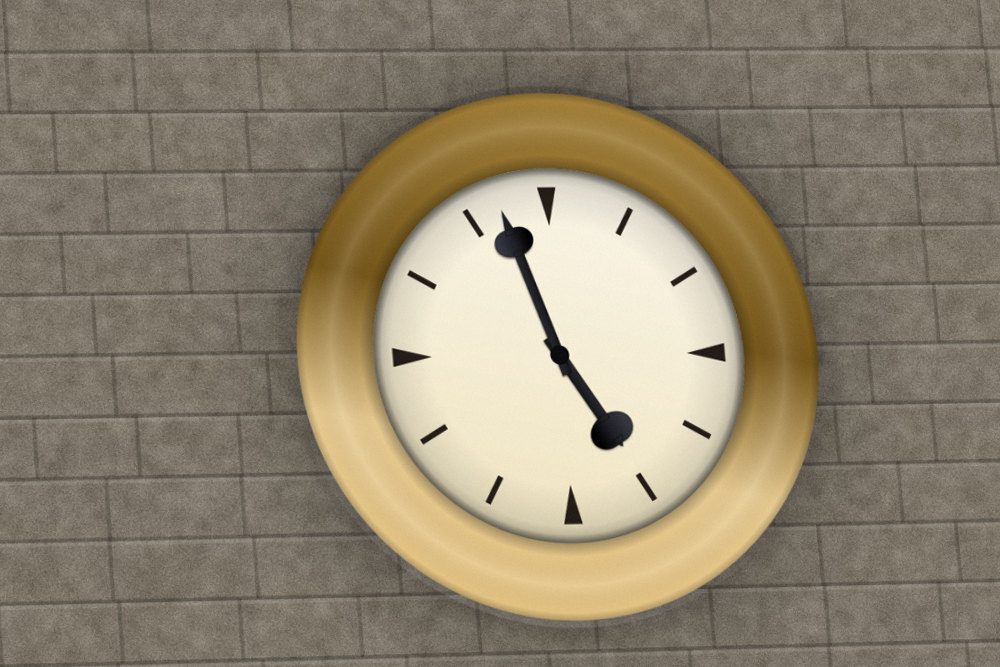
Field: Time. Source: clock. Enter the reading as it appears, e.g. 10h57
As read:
4h57
